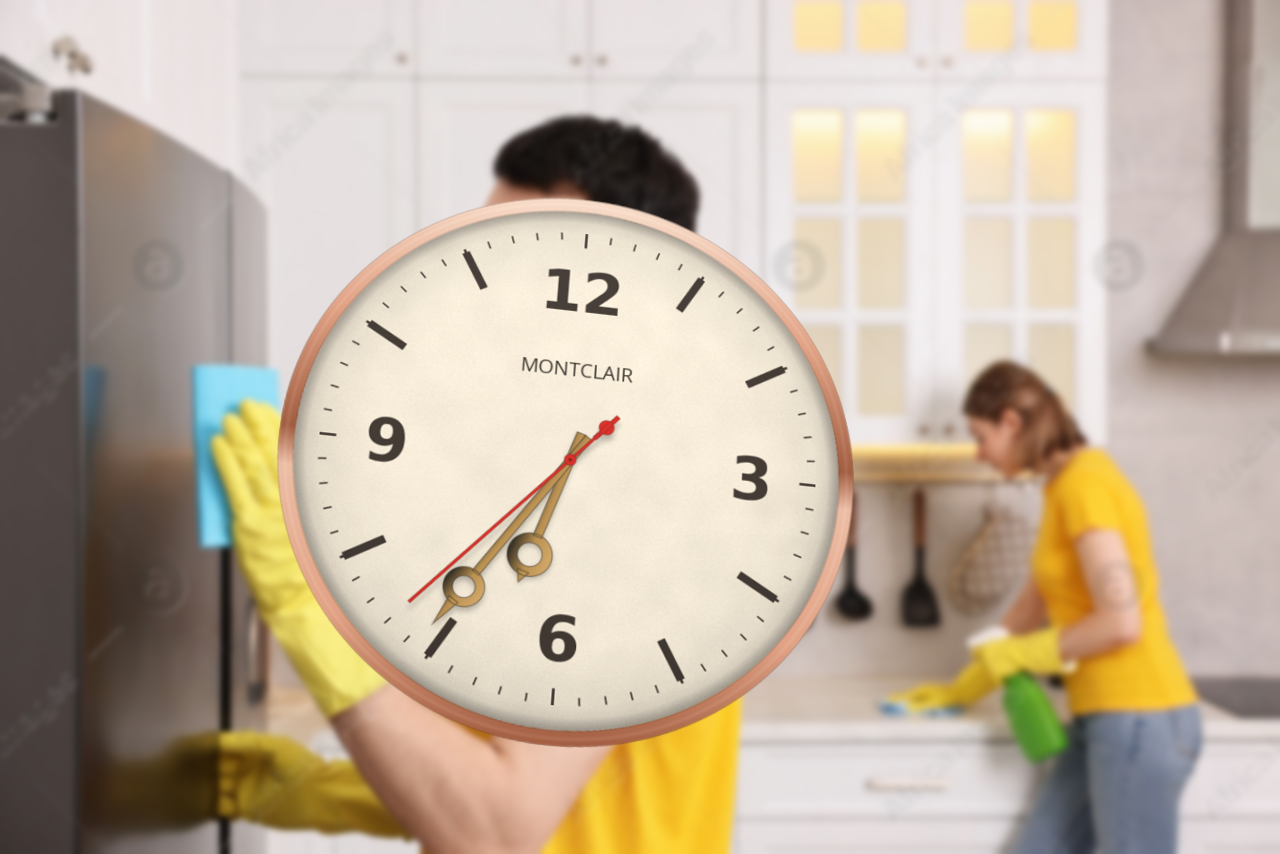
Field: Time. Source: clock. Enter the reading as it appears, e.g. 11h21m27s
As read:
6h35m37s
